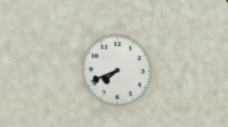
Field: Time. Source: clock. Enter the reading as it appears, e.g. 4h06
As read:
7h41
